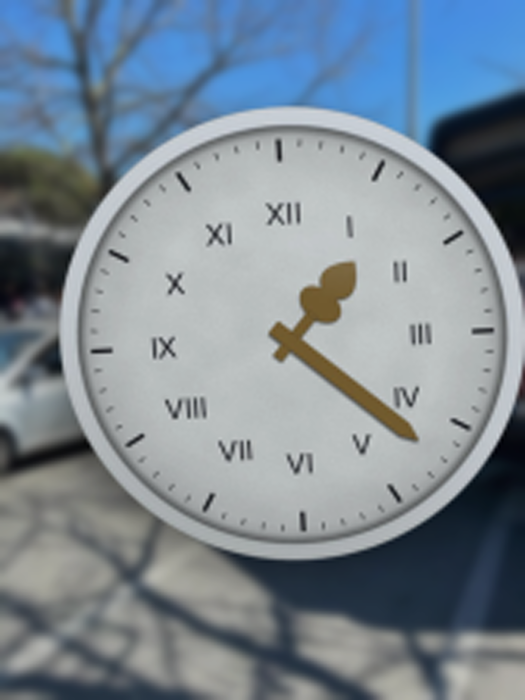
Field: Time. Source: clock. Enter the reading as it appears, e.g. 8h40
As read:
1h22
